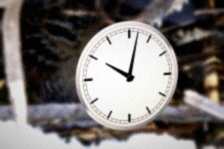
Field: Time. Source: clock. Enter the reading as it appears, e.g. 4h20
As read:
10h02
